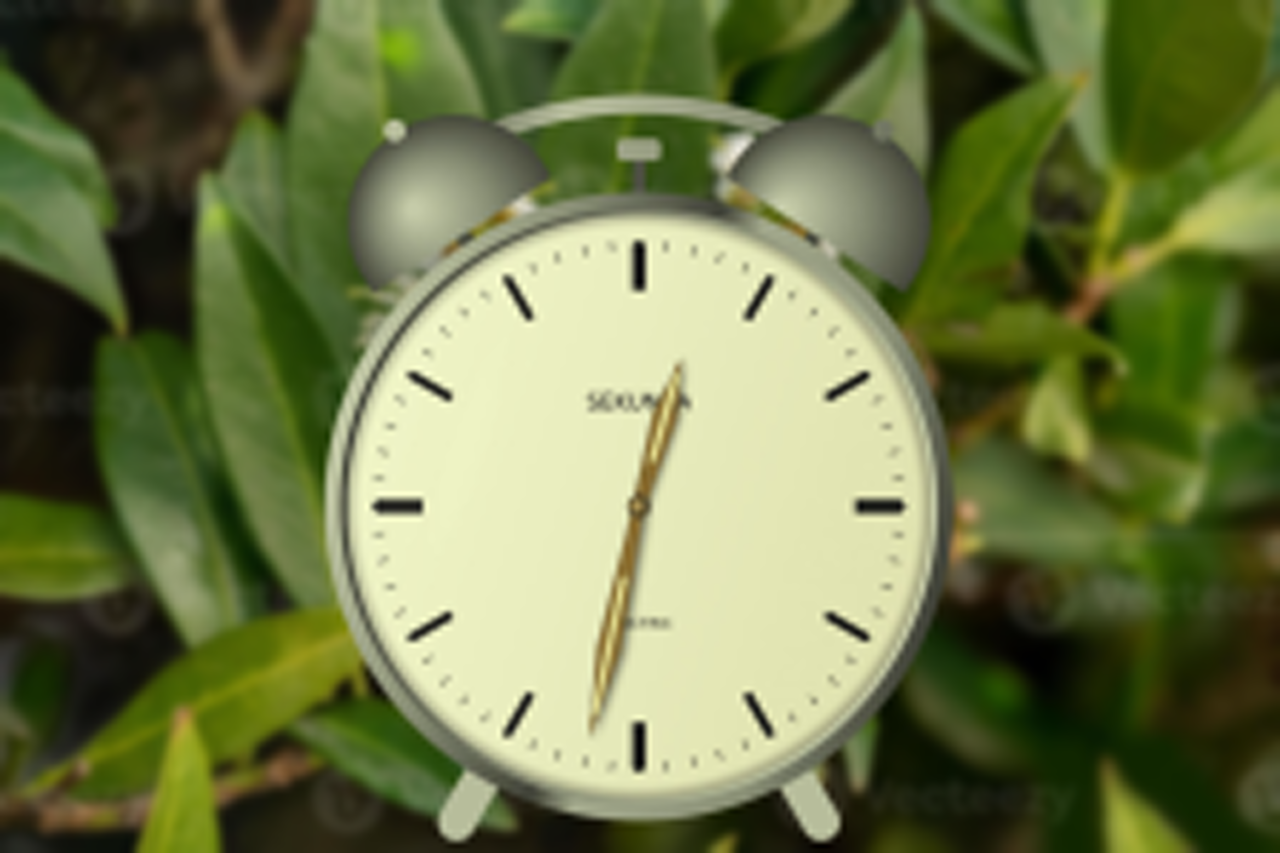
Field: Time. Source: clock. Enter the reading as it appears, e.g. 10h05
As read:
12h32
